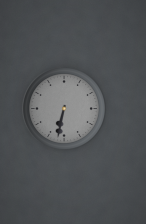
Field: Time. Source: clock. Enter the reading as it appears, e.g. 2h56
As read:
6h32
